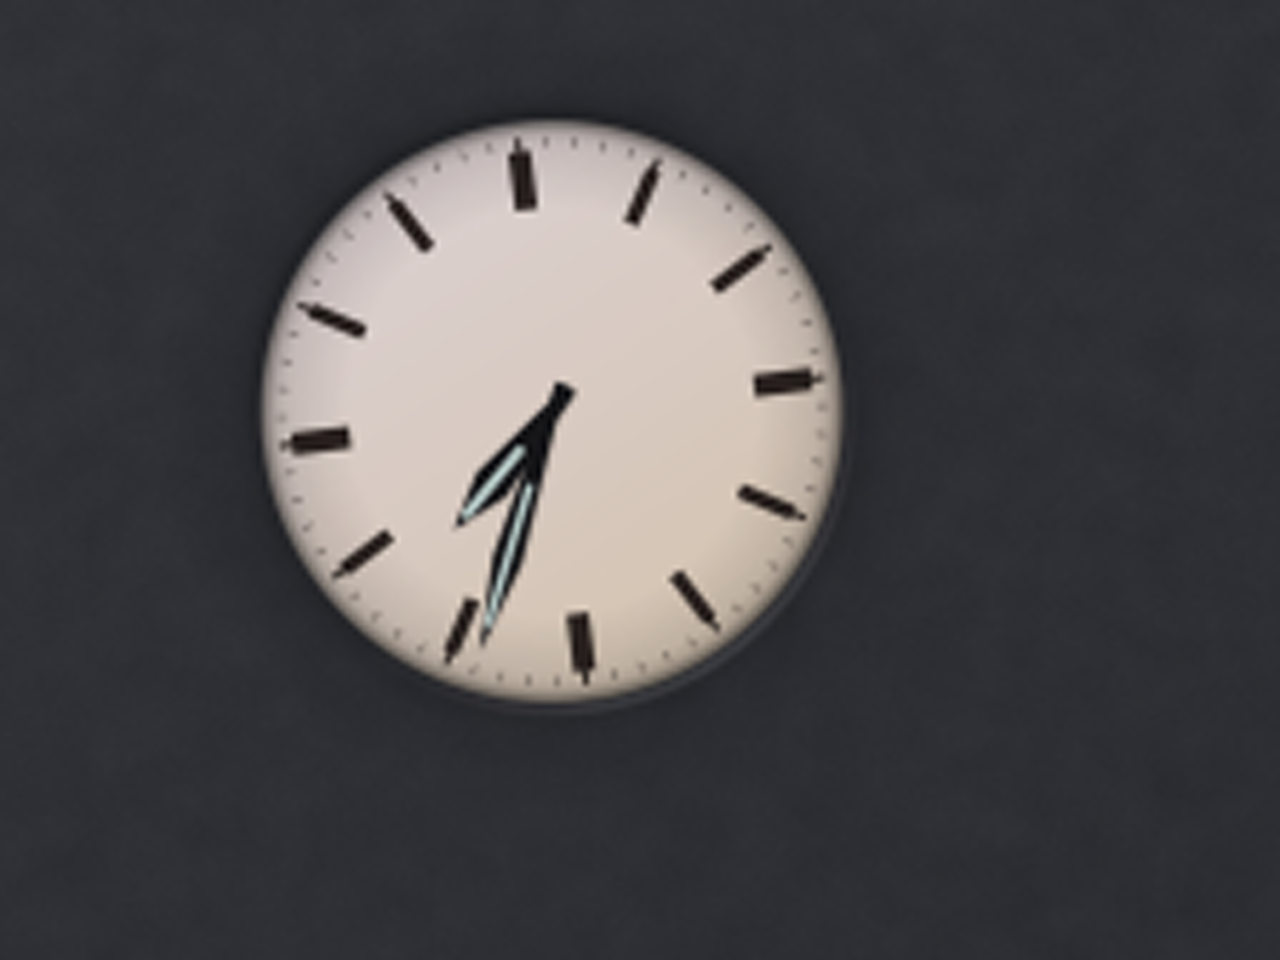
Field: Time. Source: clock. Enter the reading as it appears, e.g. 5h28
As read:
7h34
